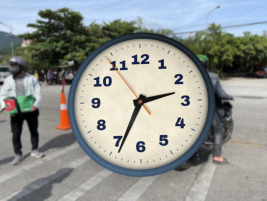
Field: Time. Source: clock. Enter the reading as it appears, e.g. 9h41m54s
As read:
2h33m54s
